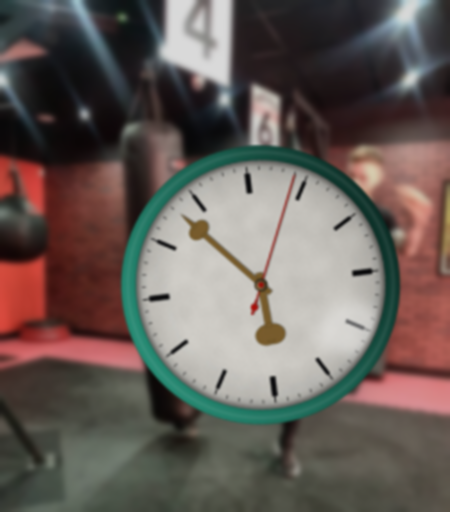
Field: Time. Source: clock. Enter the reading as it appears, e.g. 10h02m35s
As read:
5h53m04s
